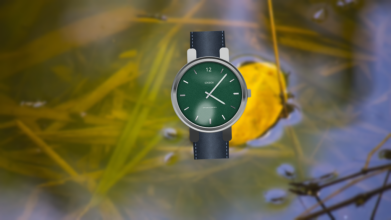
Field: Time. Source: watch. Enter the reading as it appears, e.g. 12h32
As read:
4h07
